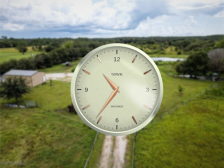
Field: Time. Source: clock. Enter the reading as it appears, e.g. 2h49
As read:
10h36
